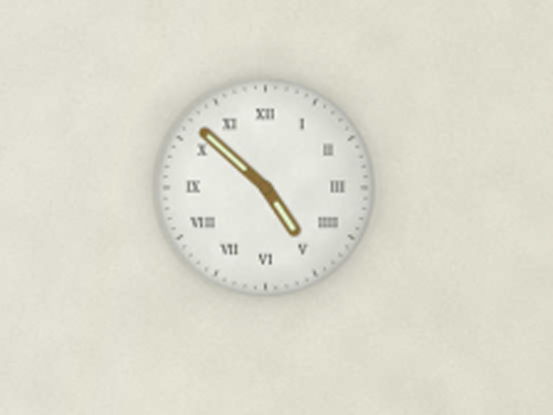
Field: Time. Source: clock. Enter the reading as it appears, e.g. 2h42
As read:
4h52
